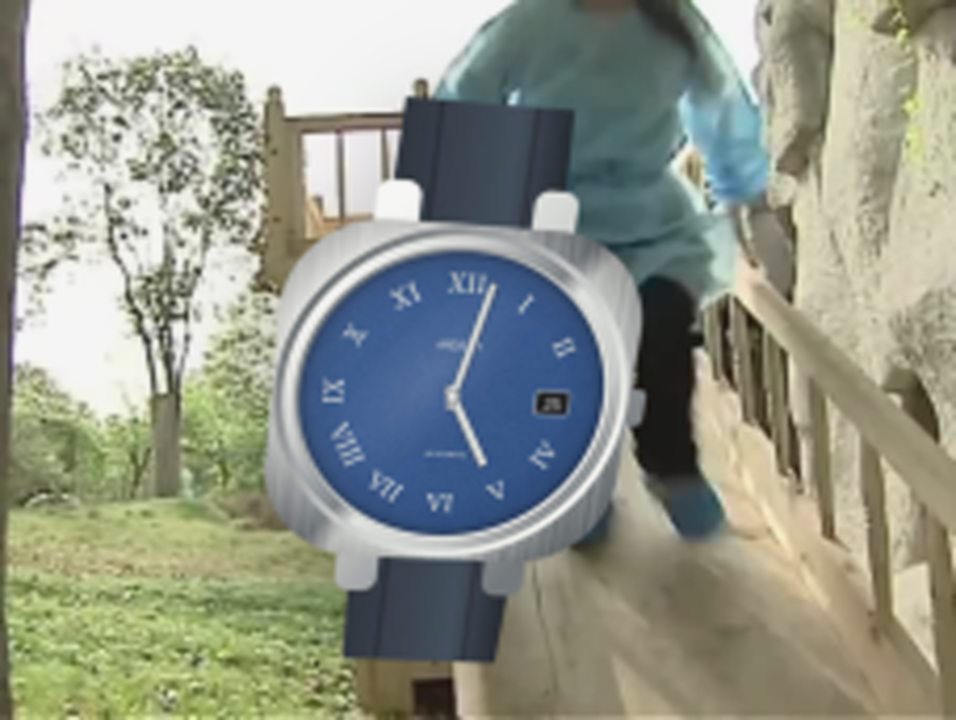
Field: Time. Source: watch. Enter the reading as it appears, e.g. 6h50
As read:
5h02
